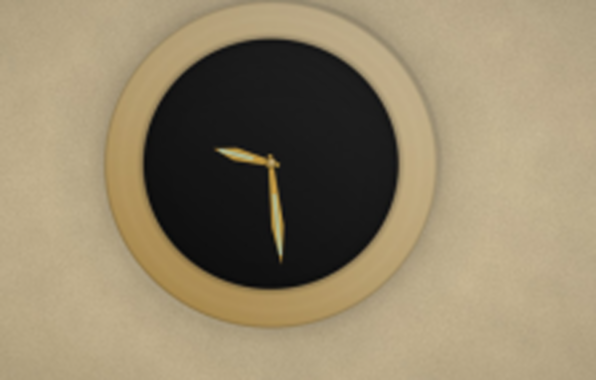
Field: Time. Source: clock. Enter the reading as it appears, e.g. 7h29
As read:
9h29
